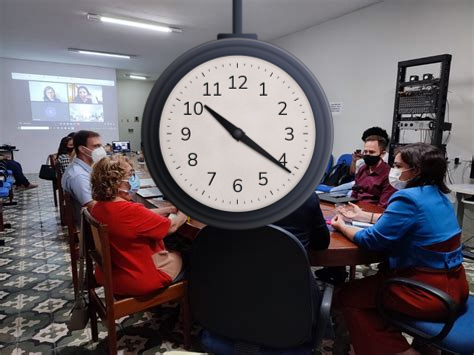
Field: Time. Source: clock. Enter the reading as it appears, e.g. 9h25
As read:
10h21
